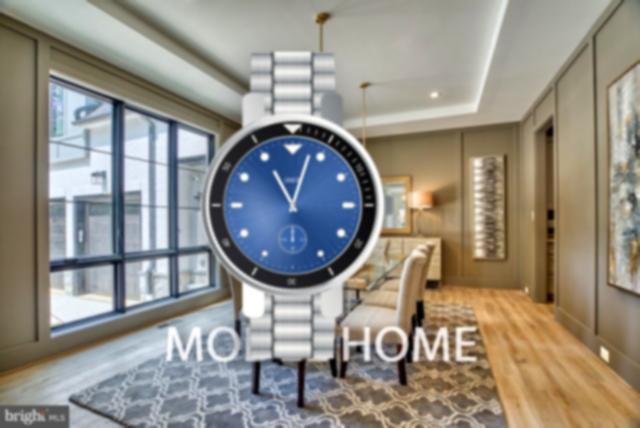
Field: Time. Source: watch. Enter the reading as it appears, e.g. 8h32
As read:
11h03
